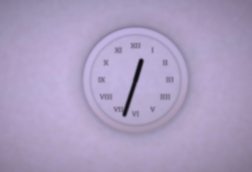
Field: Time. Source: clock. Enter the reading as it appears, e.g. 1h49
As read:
12h33
